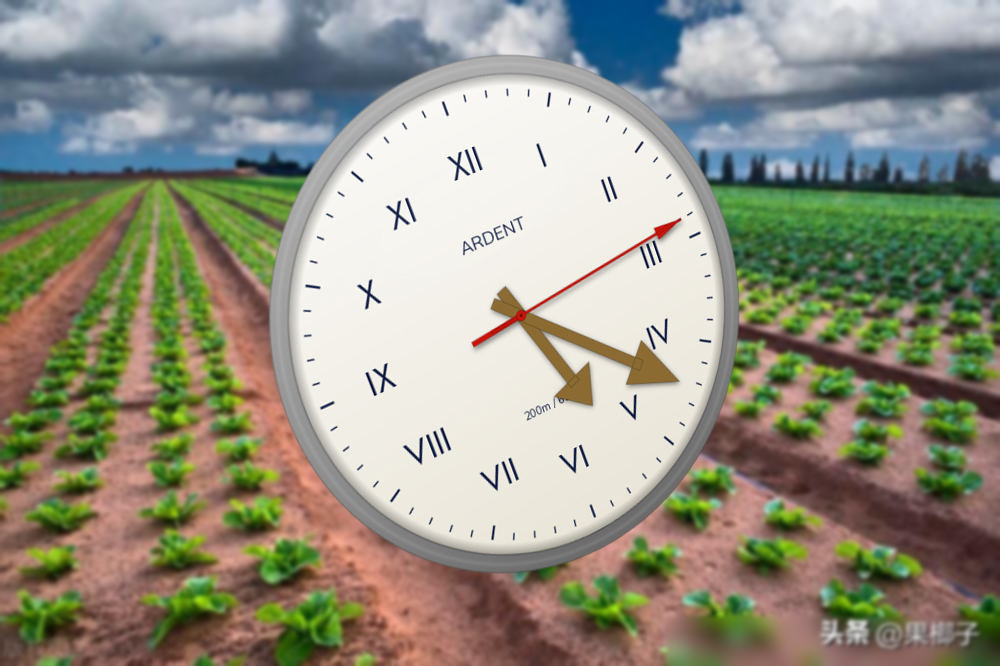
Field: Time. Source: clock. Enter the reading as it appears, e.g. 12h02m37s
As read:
5h22m14s
